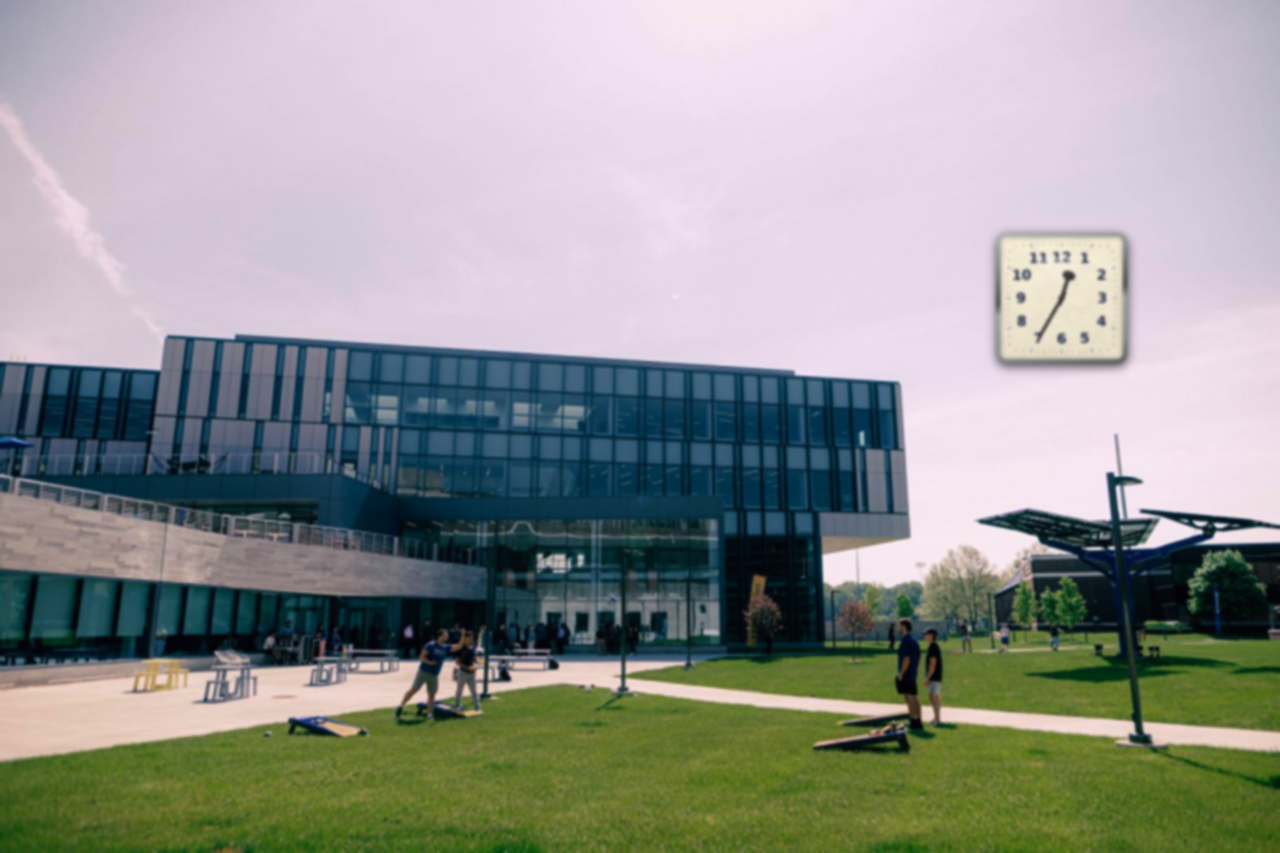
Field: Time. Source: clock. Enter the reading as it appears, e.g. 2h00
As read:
12h35
